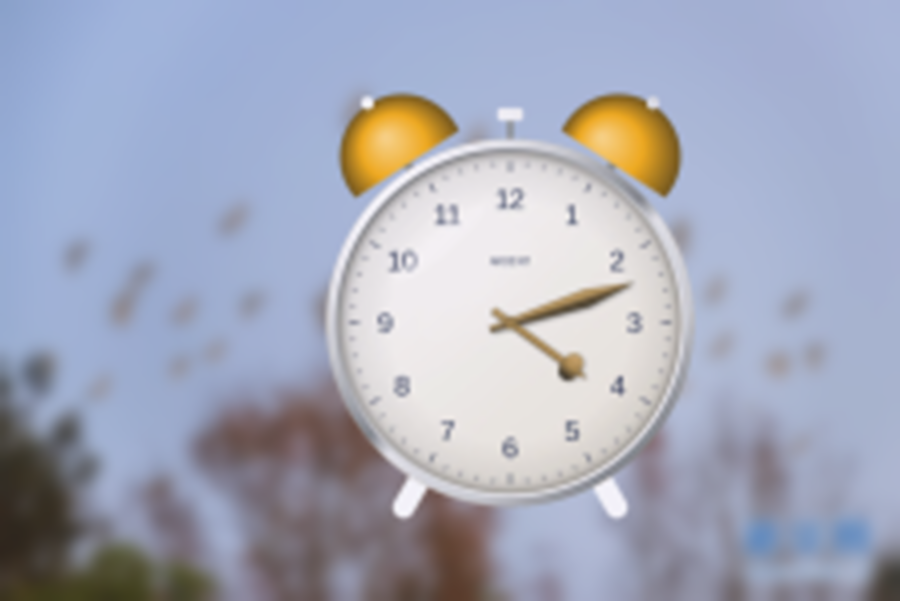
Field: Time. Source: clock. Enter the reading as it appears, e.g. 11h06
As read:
4h12
